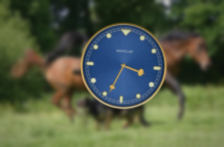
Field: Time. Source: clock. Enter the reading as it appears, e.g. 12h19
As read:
3h34
